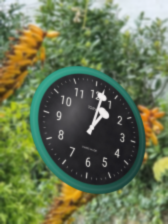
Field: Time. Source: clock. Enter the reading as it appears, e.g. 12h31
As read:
1h02
